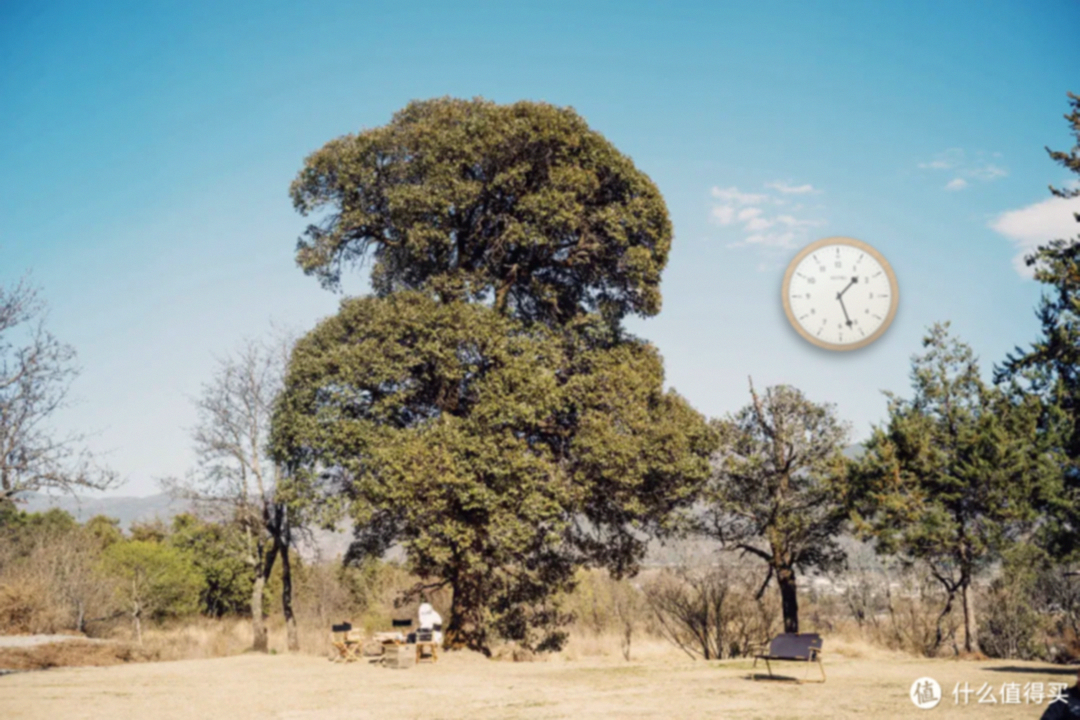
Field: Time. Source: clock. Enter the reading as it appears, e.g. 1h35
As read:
1h27
